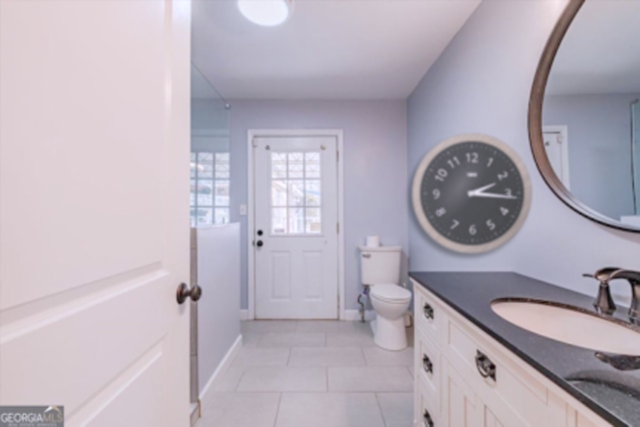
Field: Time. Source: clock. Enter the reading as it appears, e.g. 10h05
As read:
2h16
